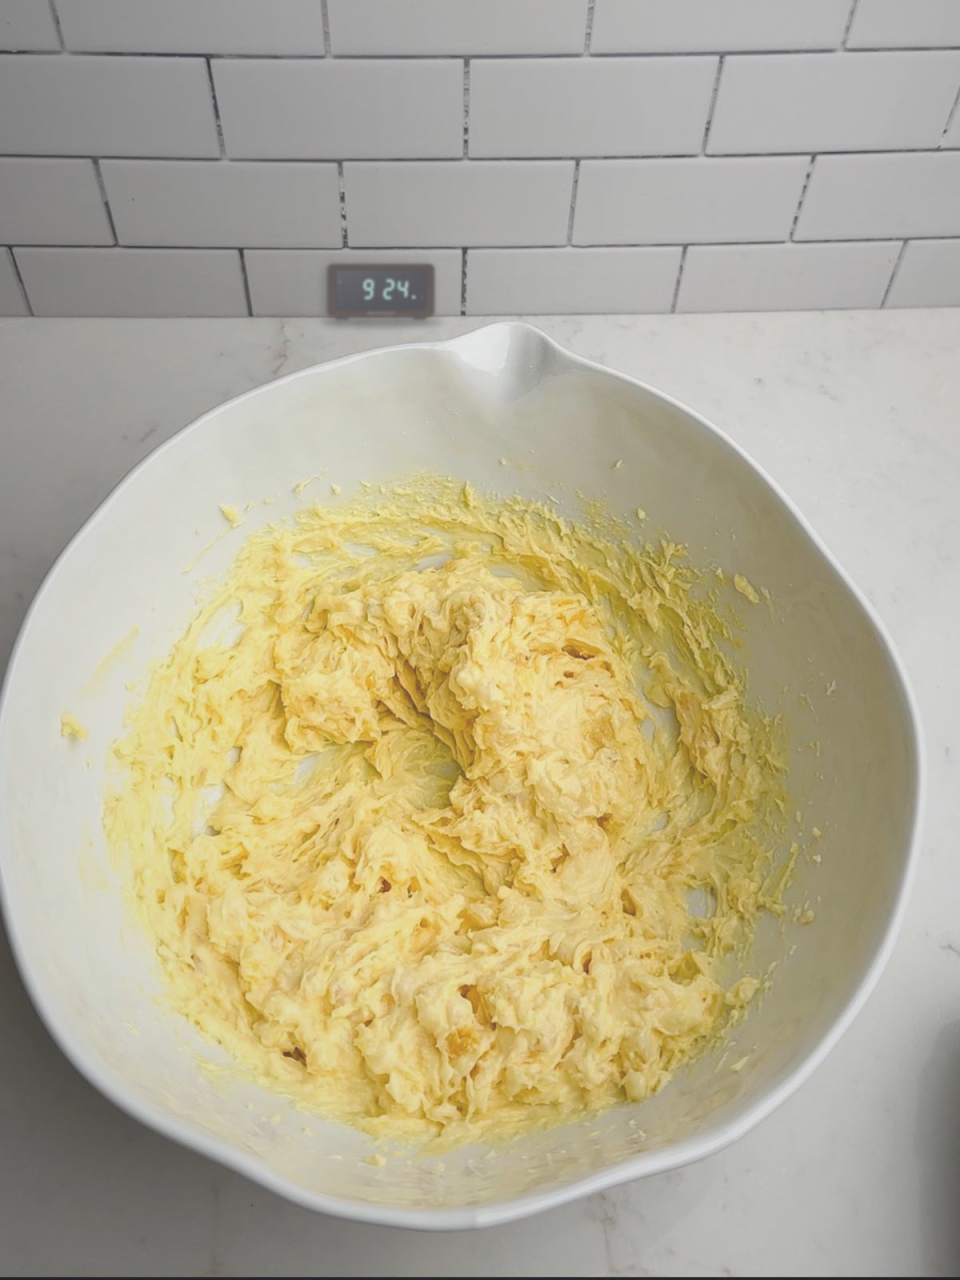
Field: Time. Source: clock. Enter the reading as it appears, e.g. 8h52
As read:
9h24
